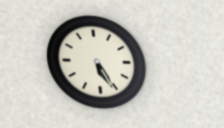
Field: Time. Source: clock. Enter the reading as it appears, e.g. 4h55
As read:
5h26
